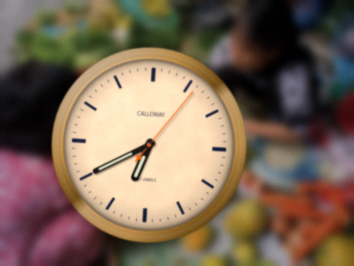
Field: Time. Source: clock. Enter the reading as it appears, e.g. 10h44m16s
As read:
6h40m06s
